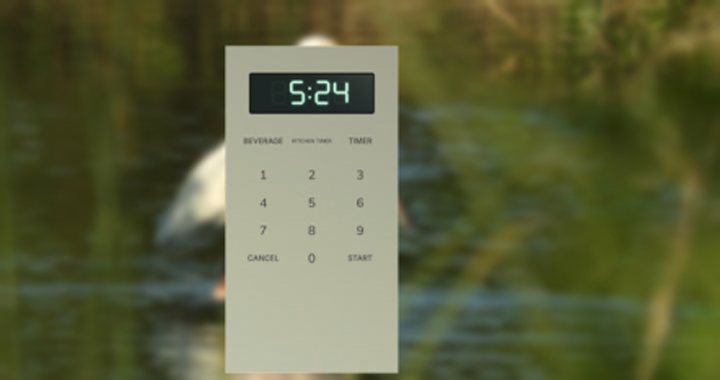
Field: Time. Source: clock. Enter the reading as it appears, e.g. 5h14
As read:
5h24
